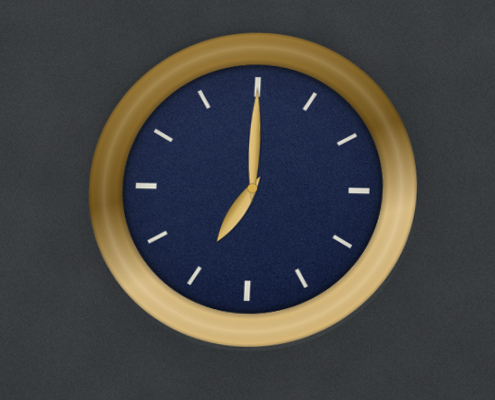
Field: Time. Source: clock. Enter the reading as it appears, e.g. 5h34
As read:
7h00
